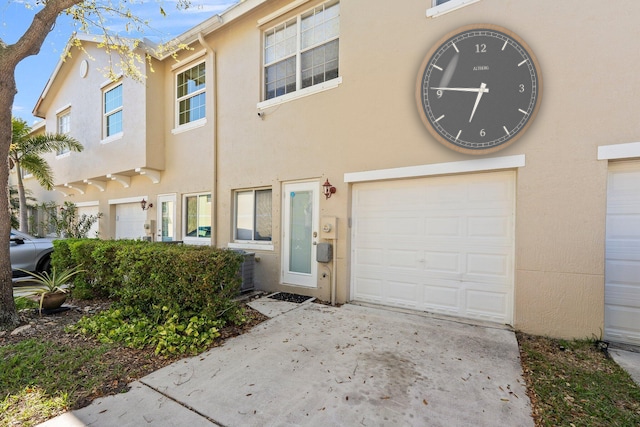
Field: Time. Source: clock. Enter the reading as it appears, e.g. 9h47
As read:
6h46
